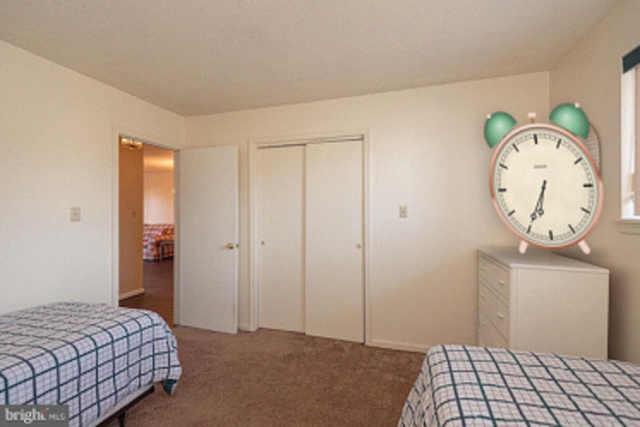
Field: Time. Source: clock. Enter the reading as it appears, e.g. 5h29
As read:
6h35
